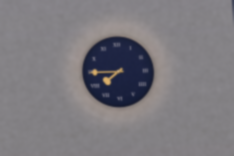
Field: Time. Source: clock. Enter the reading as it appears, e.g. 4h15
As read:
7h45
